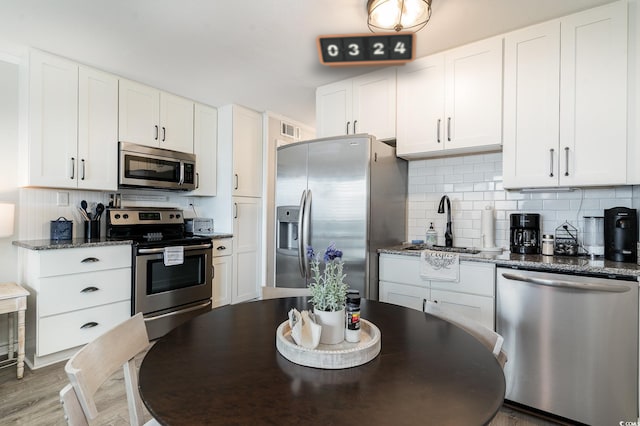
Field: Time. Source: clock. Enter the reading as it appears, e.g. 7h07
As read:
3h24
